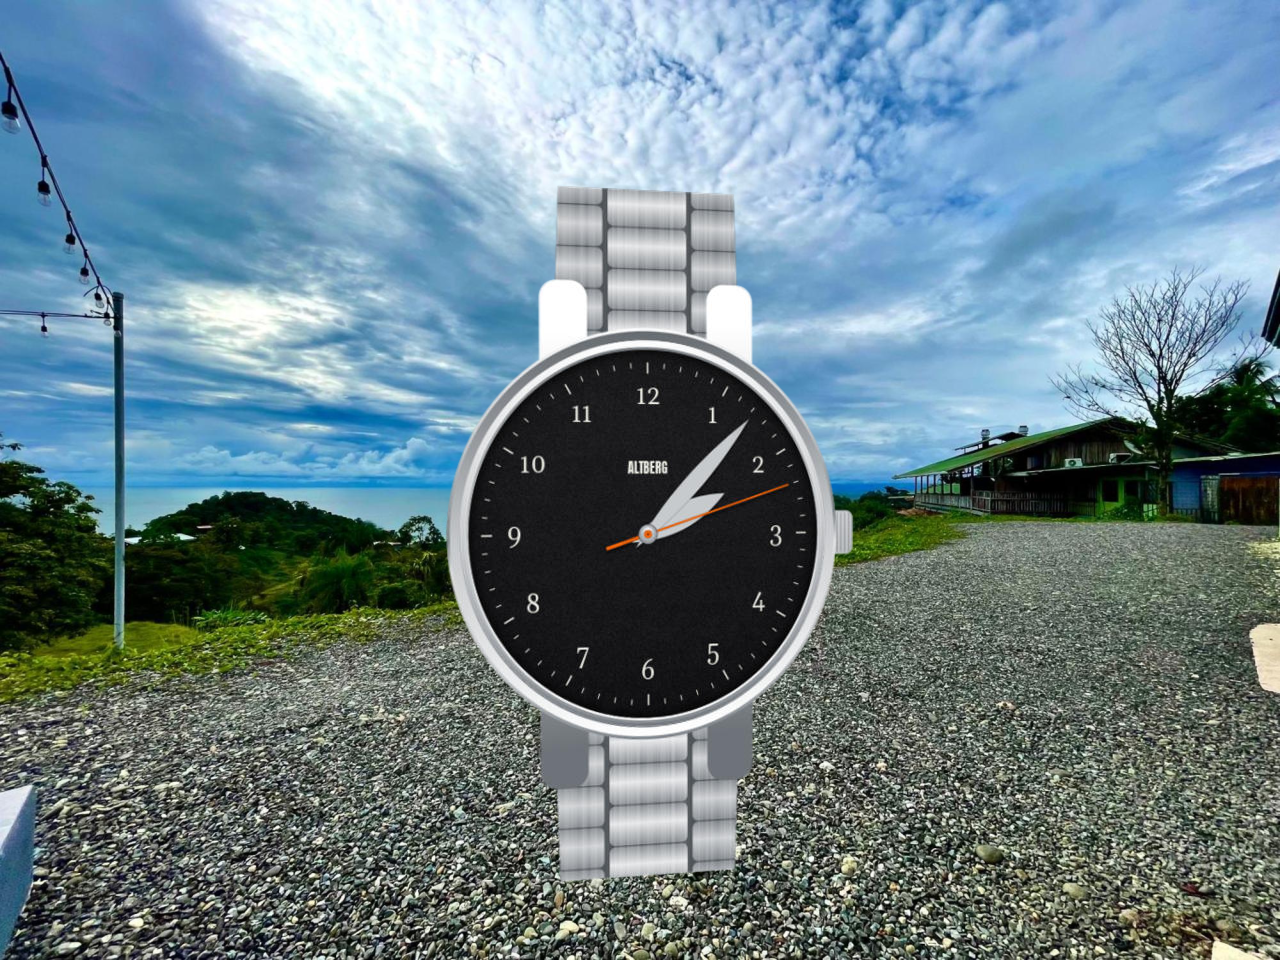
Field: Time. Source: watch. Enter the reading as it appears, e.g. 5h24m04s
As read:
2h07m12s
